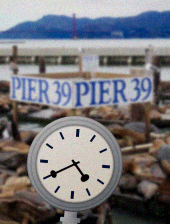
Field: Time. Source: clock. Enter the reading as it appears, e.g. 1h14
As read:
4h40
